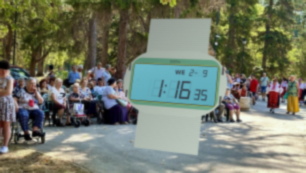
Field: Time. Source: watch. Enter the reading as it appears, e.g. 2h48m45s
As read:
1h16m35s
